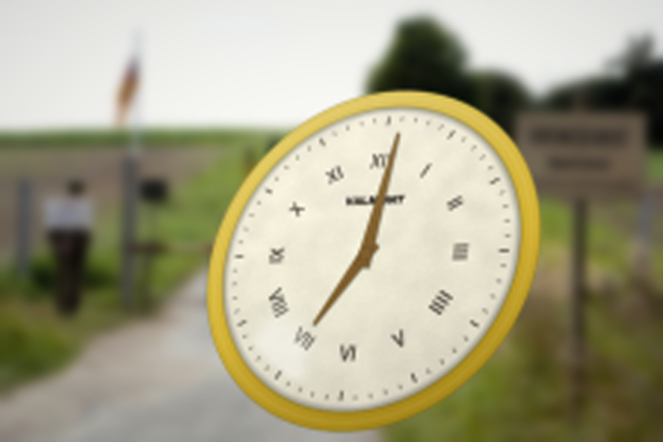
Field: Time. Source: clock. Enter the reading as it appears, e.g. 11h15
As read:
7h01
